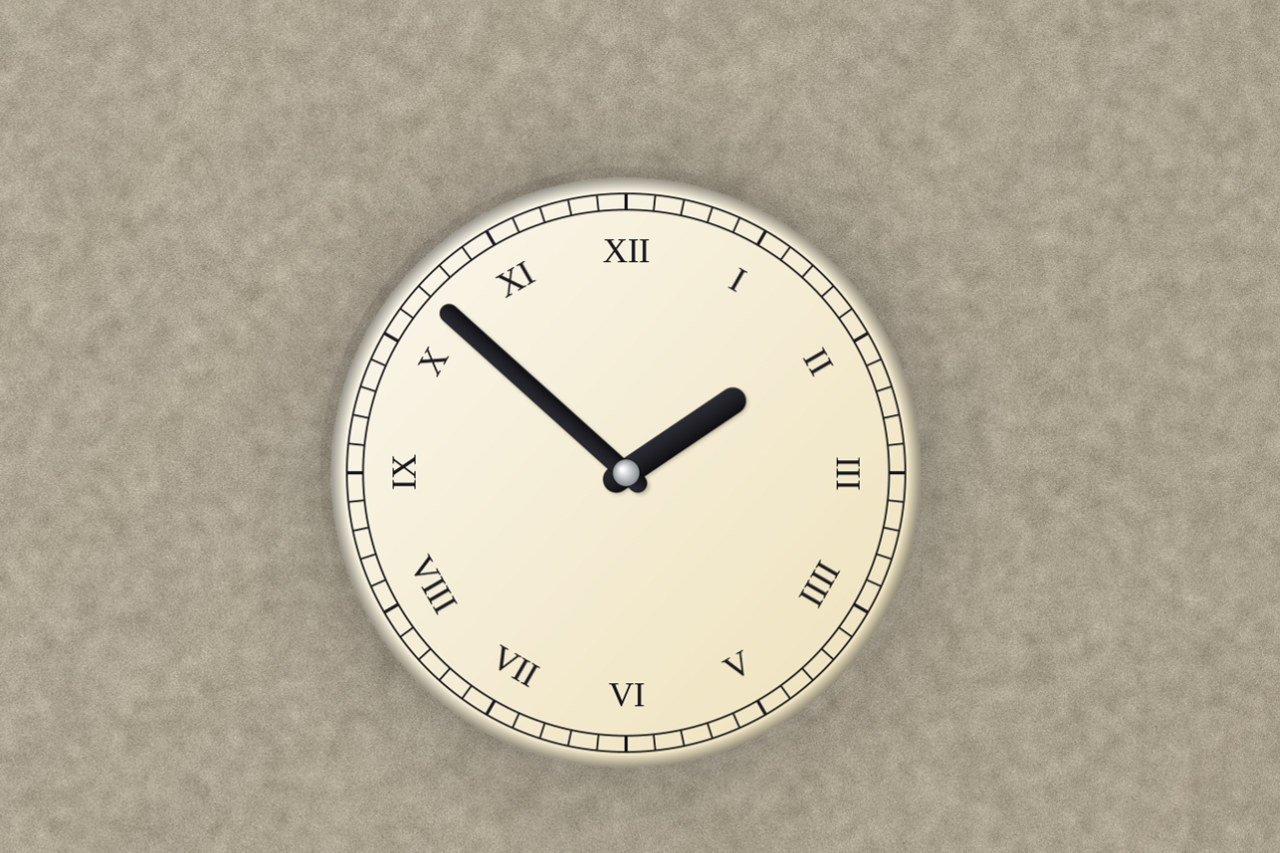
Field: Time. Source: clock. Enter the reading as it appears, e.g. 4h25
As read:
1h52
